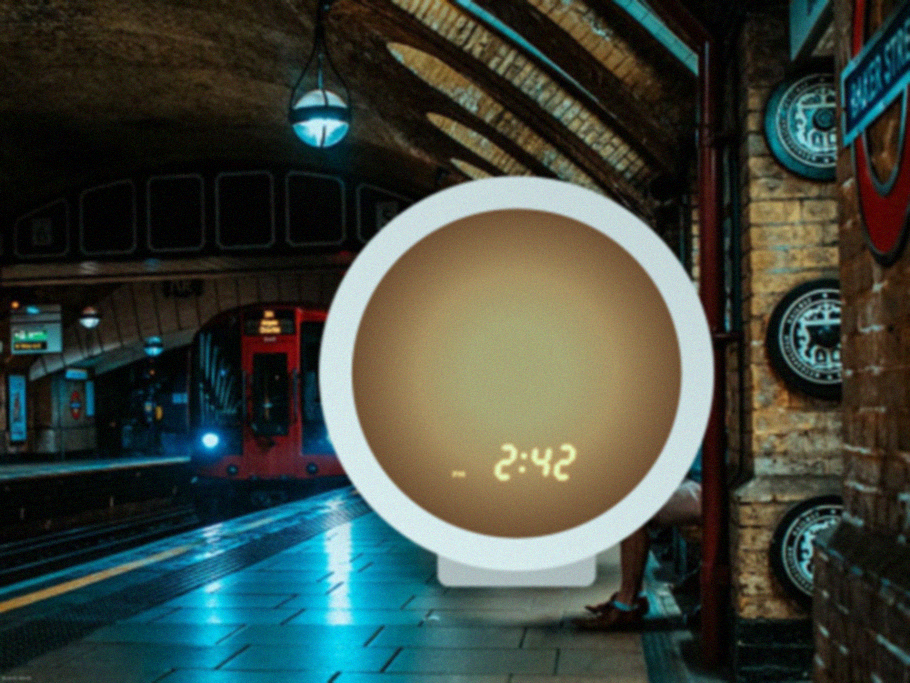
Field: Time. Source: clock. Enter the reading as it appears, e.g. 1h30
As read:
2h42
